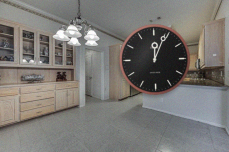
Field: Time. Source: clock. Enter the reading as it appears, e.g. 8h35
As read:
12h04
